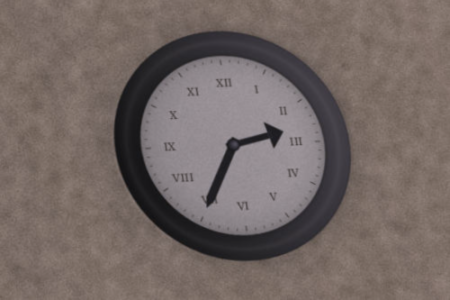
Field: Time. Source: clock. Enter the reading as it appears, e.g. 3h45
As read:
2h35
